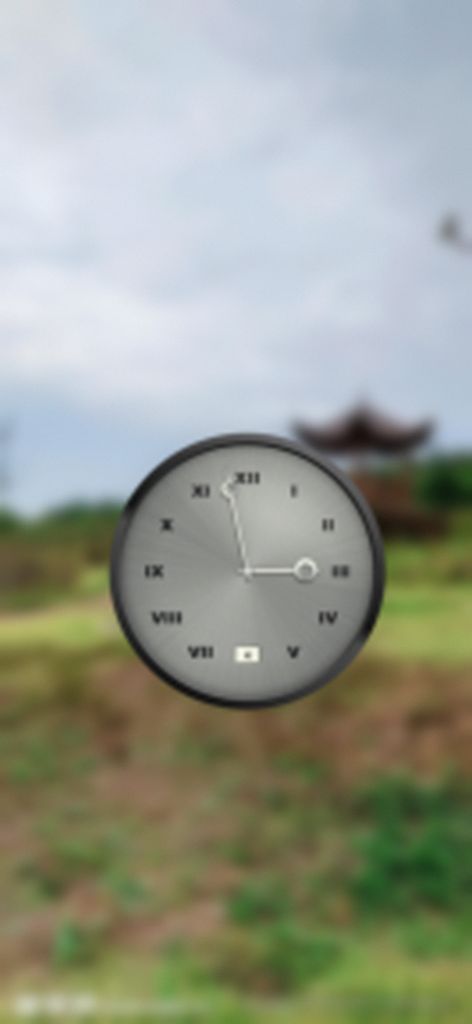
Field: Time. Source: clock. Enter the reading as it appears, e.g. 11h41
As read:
2h58
